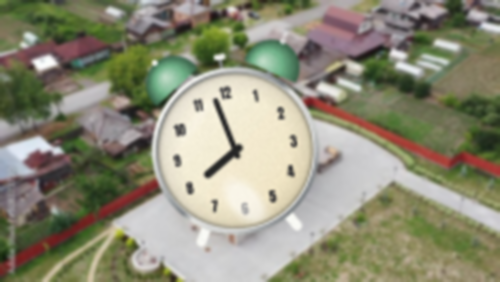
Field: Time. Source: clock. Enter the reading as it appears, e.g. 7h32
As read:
7h58
